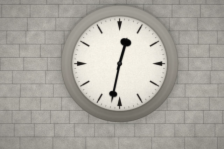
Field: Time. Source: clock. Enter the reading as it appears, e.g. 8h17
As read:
12h32
